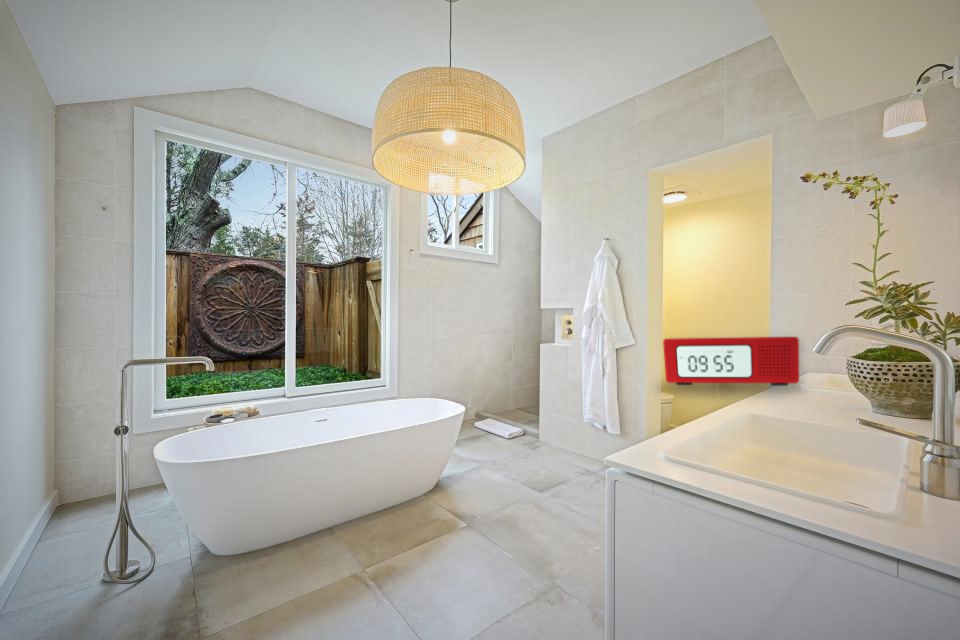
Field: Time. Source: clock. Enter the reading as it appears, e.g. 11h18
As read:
9h55
